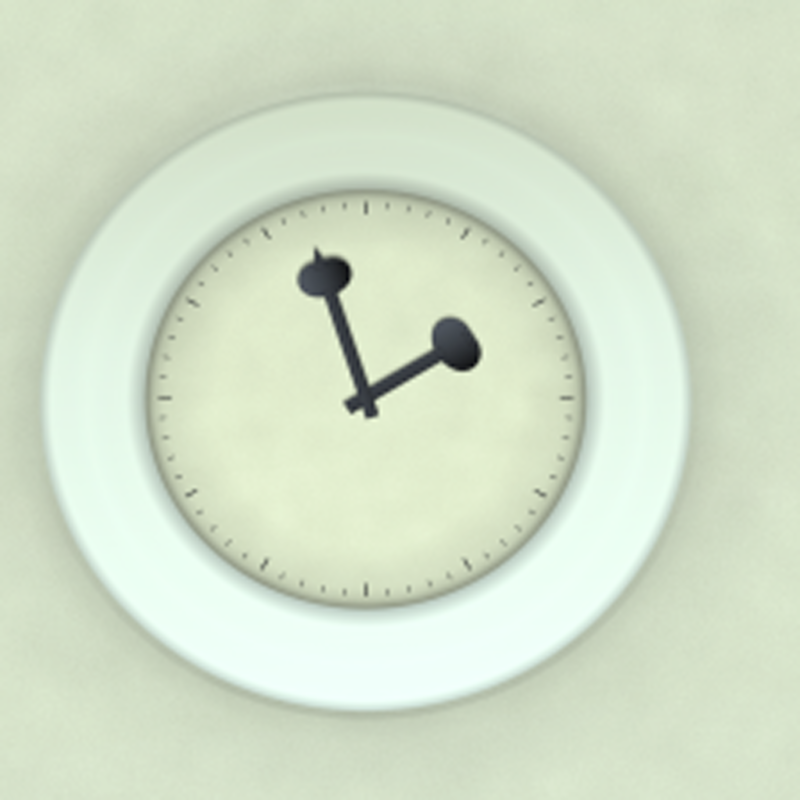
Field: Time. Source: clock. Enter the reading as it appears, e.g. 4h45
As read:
1h57
